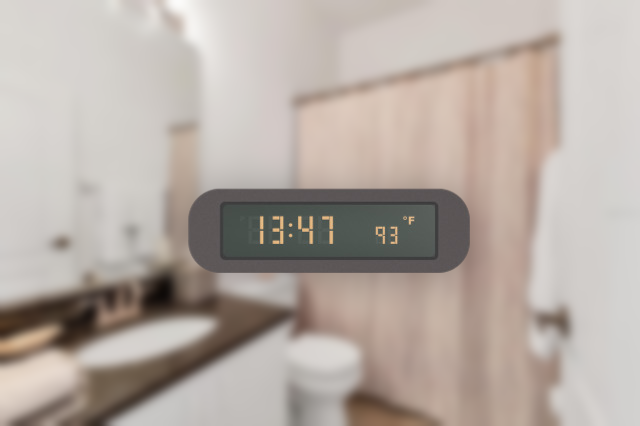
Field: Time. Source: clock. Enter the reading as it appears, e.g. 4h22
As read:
13h47
